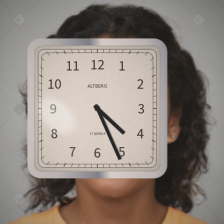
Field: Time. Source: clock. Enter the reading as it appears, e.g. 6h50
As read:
4h26
